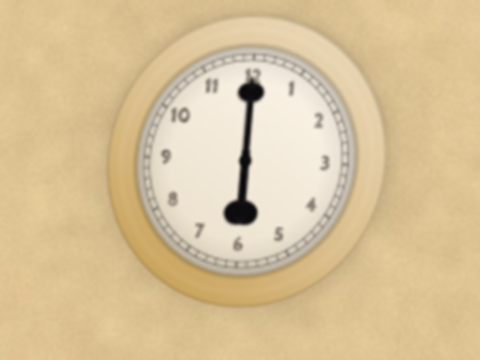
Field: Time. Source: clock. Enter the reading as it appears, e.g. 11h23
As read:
6h00
